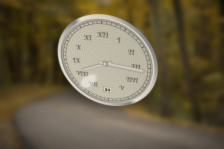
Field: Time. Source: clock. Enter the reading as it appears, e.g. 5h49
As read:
8h16
